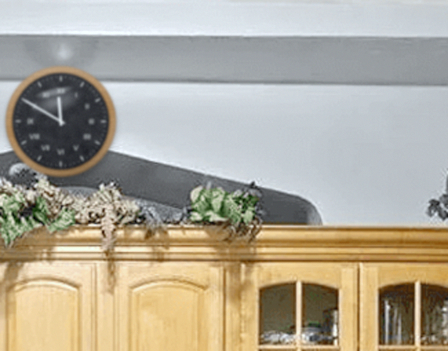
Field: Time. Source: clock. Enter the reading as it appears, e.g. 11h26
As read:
11h50
